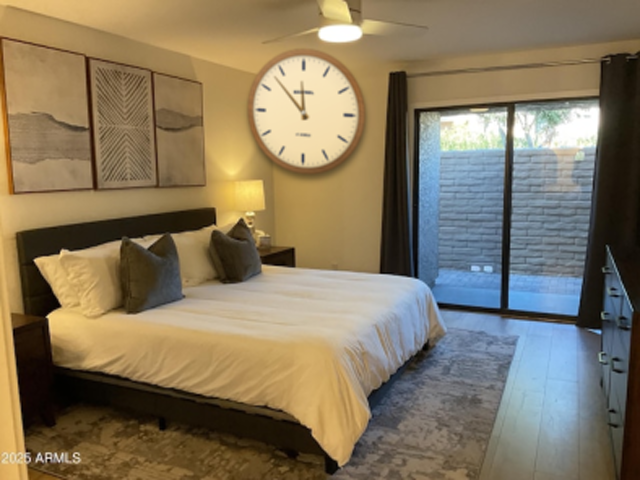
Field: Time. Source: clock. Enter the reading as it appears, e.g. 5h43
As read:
11h53
